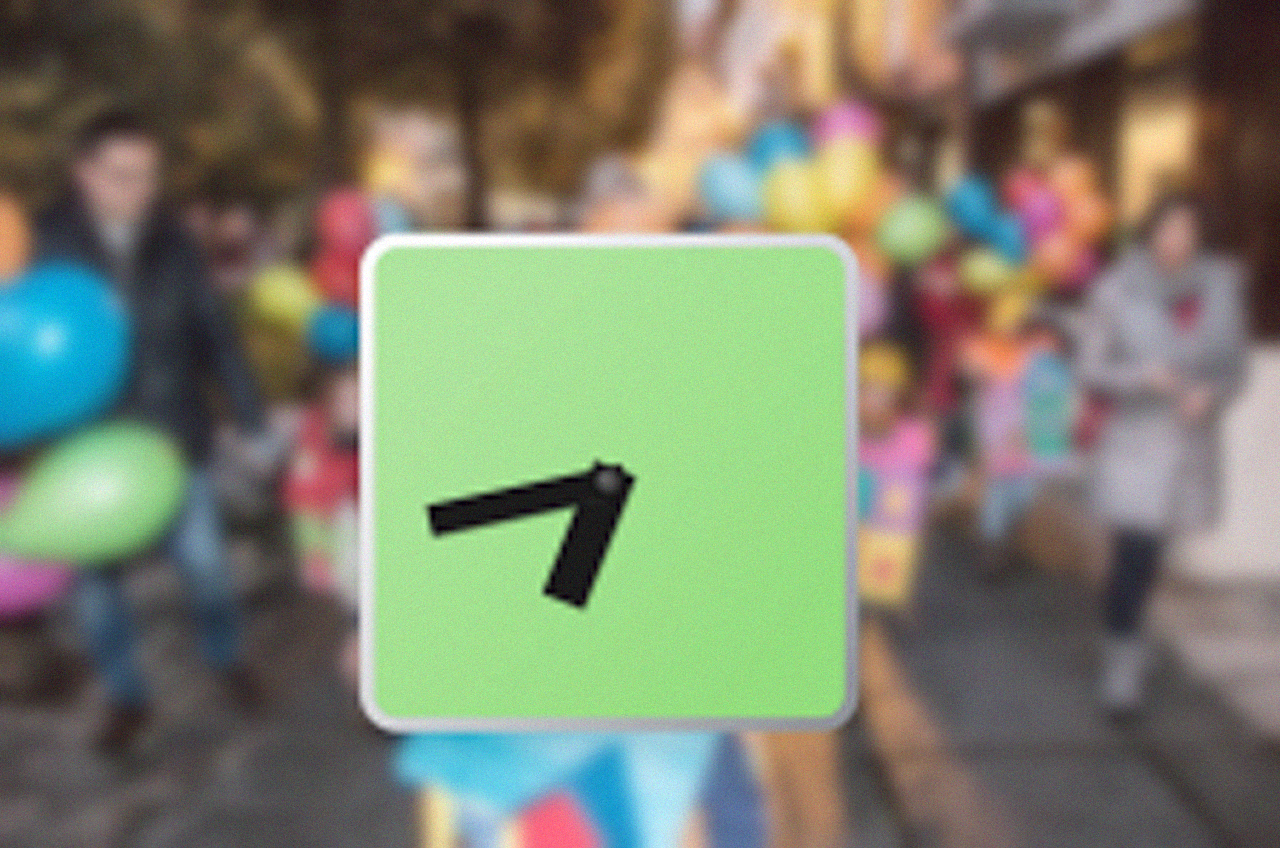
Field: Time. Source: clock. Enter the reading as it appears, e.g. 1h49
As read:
6h43
